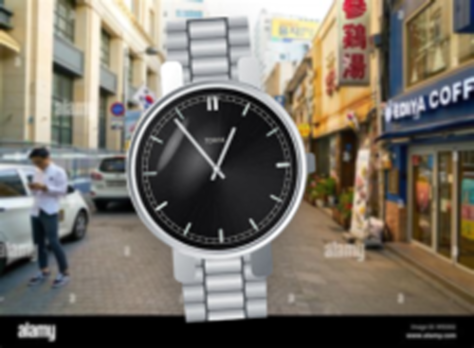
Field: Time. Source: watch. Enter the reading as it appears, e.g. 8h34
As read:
12h54
